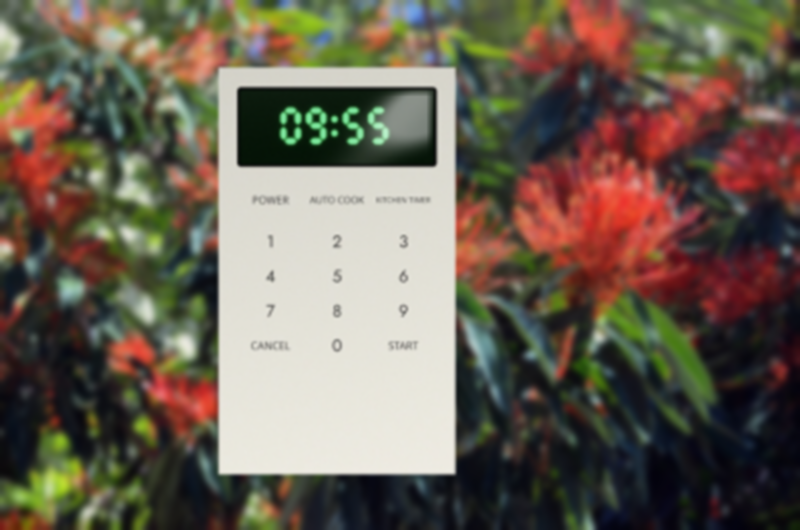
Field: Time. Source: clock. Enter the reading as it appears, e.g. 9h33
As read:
9h55
